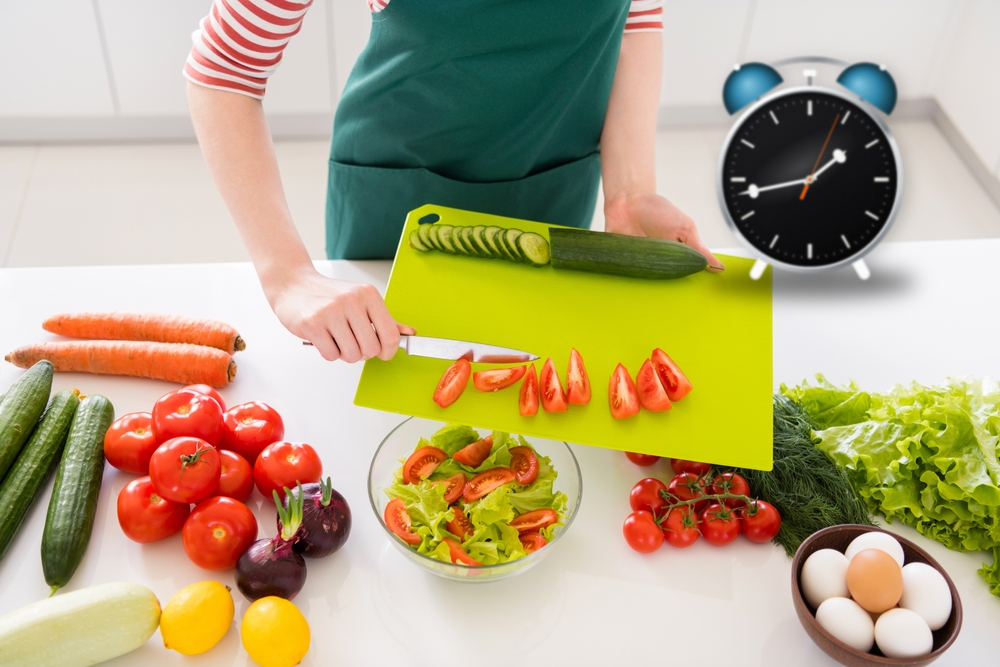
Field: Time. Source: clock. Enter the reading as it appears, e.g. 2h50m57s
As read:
1h43m04s
